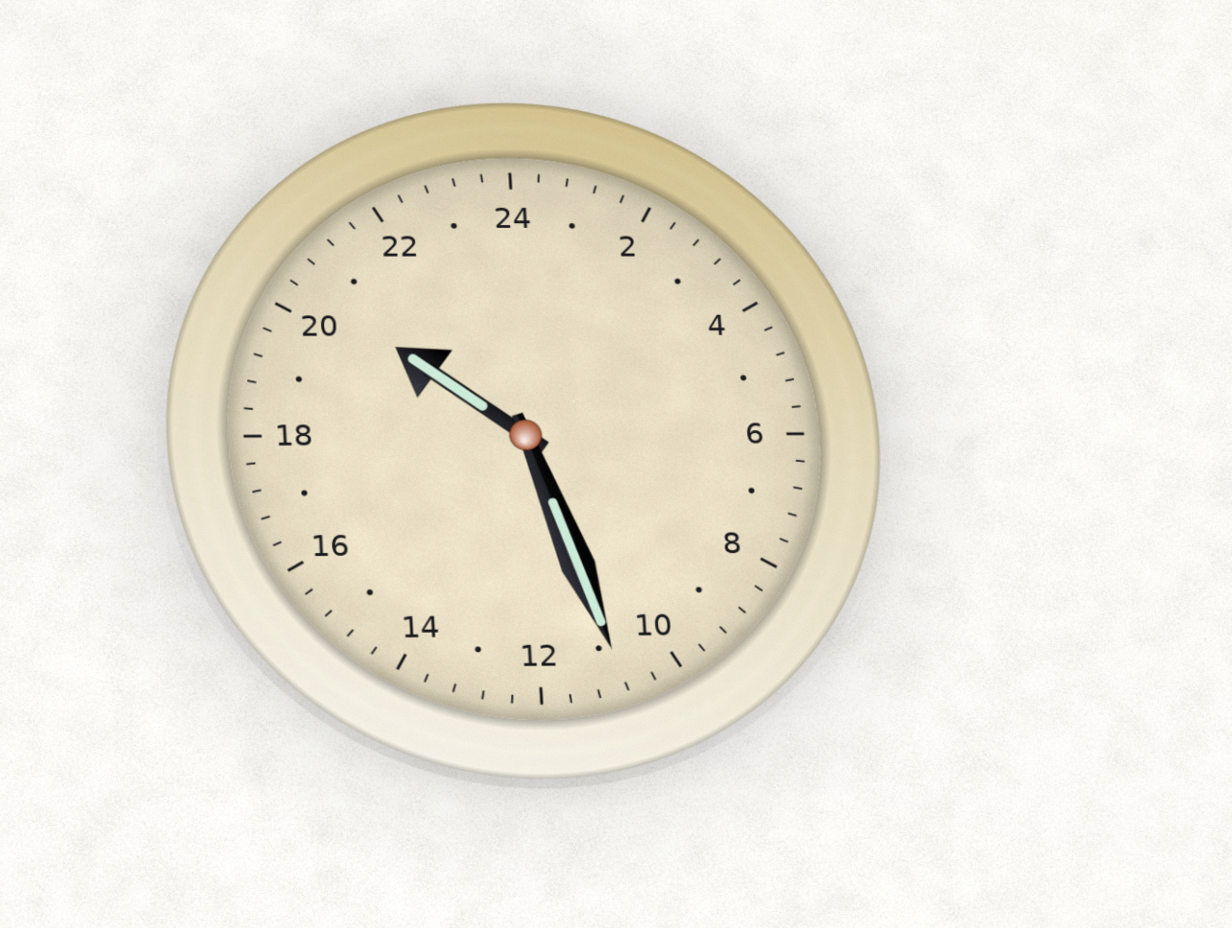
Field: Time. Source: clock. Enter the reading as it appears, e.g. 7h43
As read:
20h27
